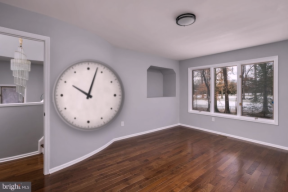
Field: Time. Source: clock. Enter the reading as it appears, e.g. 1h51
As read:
10h03
